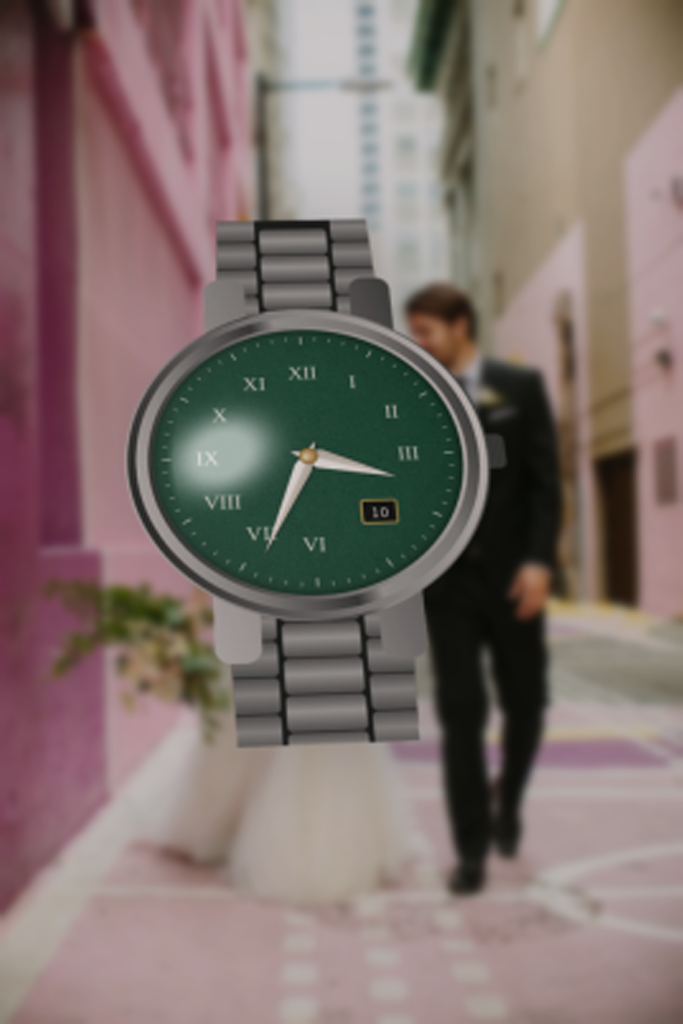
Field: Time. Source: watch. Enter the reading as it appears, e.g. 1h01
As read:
3h34
